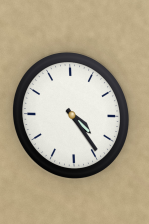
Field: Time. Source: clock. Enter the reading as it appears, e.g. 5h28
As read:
4h24
